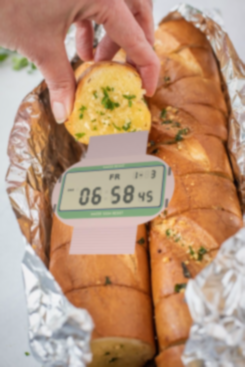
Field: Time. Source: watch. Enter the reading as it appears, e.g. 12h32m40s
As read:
6h58m45s
